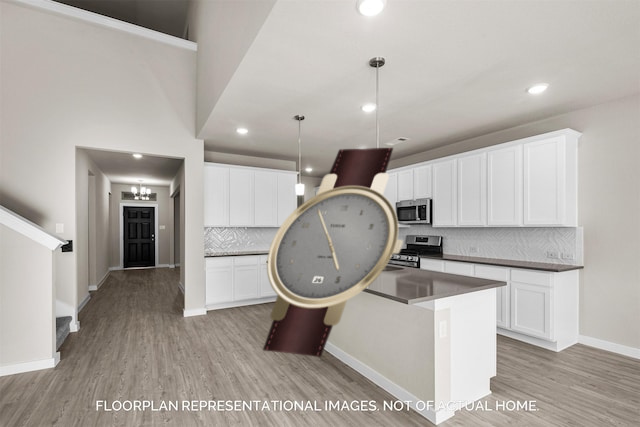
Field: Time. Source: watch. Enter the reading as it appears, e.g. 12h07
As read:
4h54
